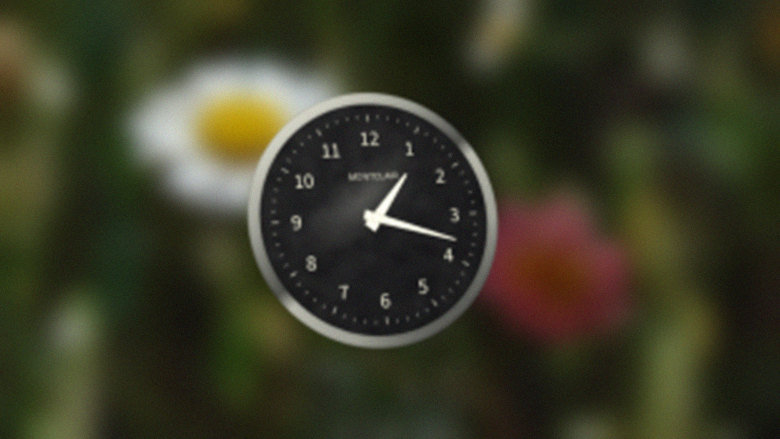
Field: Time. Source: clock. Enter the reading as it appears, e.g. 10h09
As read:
1h18
